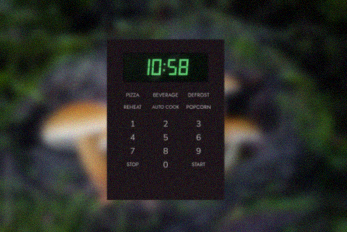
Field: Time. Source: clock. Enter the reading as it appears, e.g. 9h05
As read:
10h58
